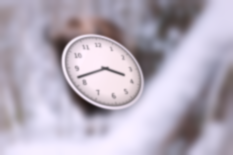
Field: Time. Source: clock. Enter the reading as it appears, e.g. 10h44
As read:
3h42
